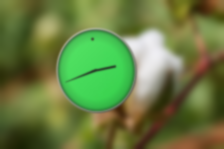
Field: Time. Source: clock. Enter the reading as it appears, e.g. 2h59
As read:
2h42
